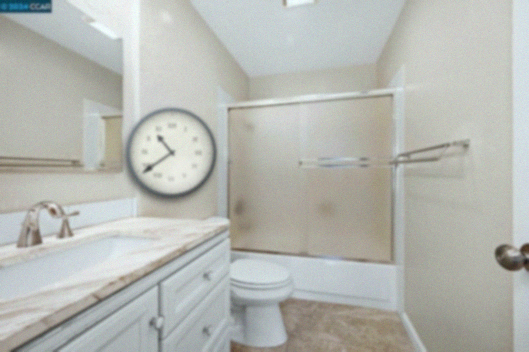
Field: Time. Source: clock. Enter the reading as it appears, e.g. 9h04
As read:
10h39
